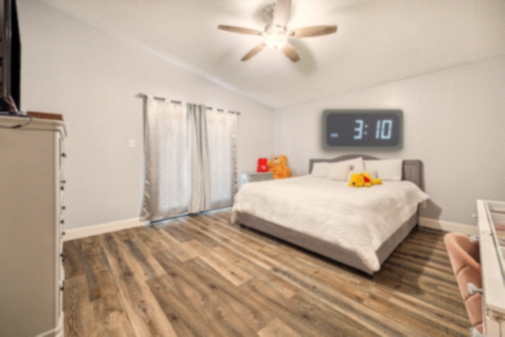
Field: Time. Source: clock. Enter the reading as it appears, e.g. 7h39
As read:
3h10
